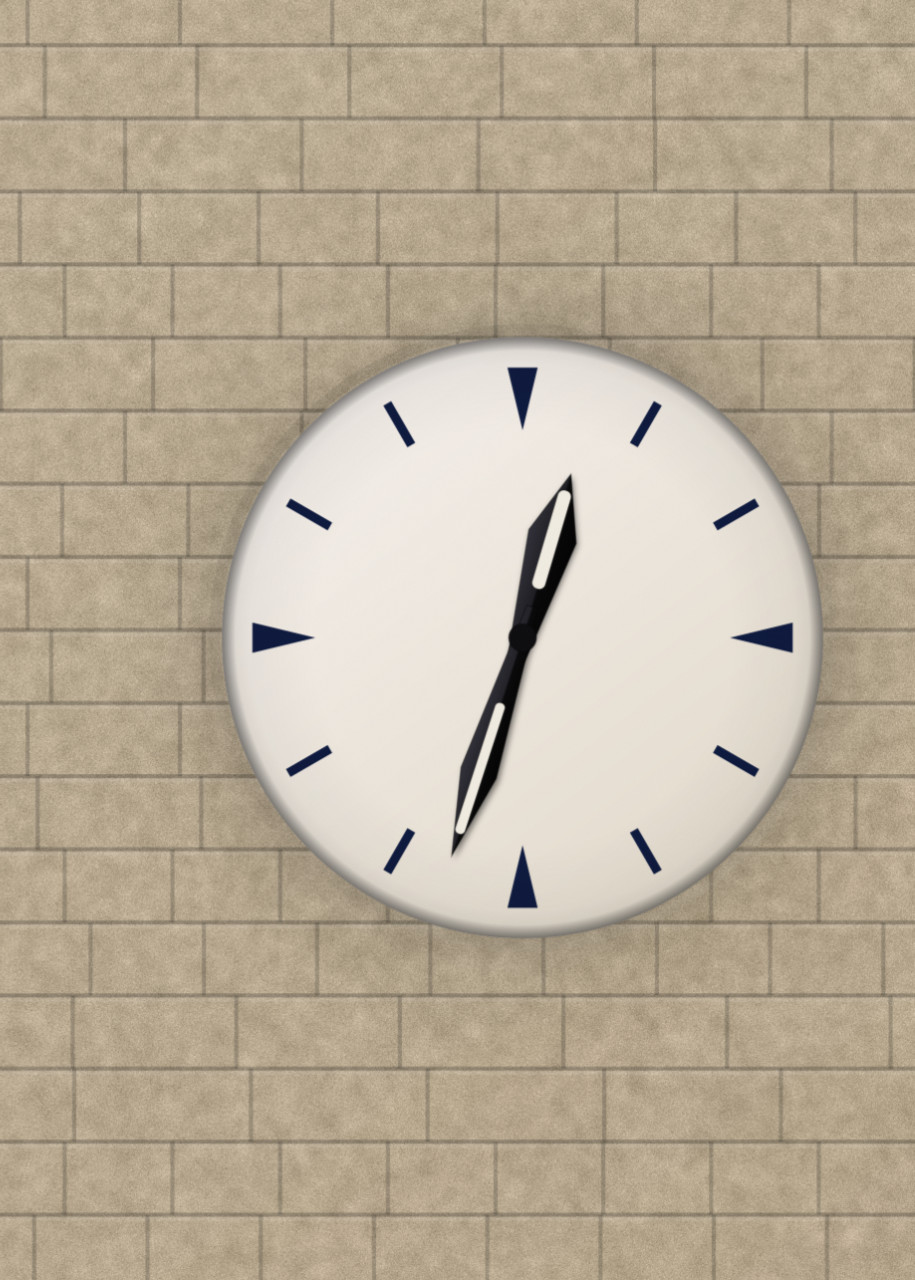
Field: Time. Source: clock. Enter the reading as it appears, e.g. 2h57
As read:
12h33
